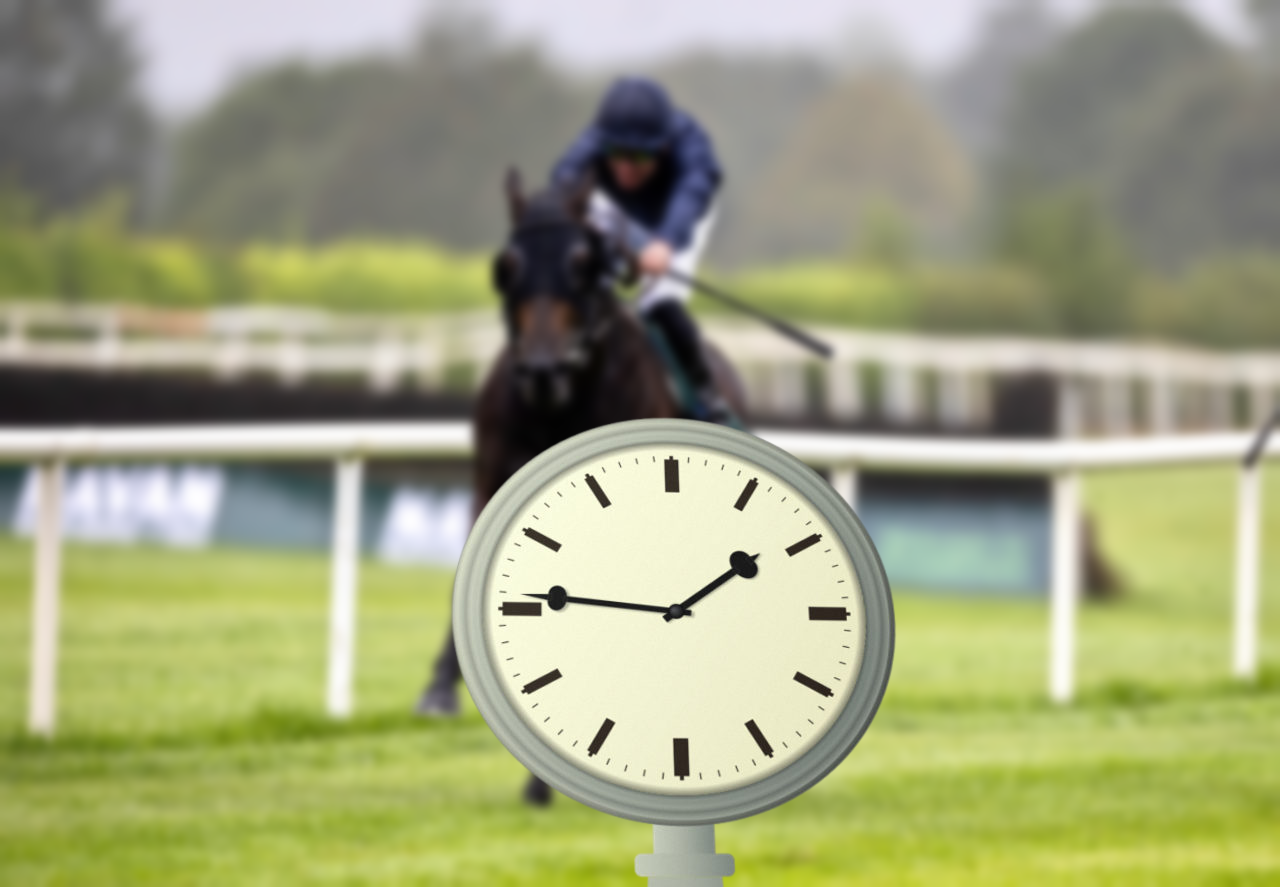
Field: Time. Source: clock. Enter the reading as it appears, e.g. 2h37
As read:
1h46
